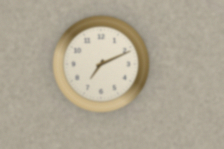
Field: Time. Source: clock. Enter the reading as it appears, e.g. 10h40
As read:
7h11
